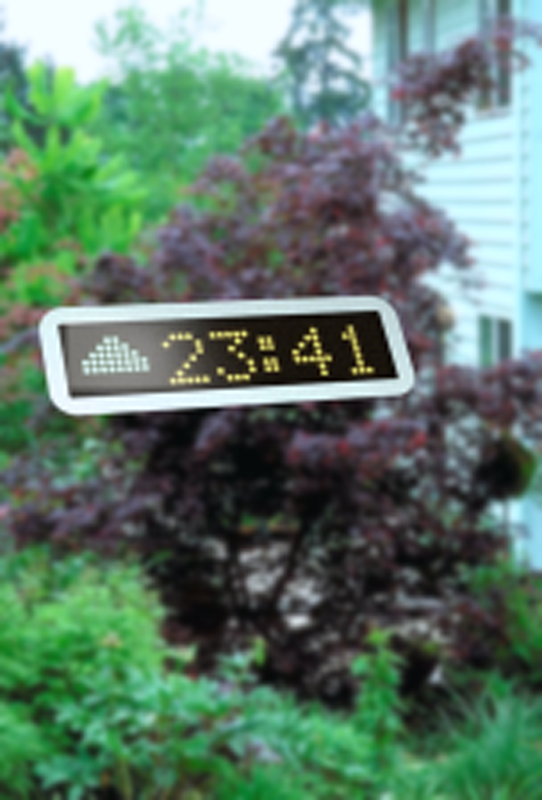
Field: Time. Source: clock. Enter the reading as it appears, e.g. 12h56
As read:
23h41
